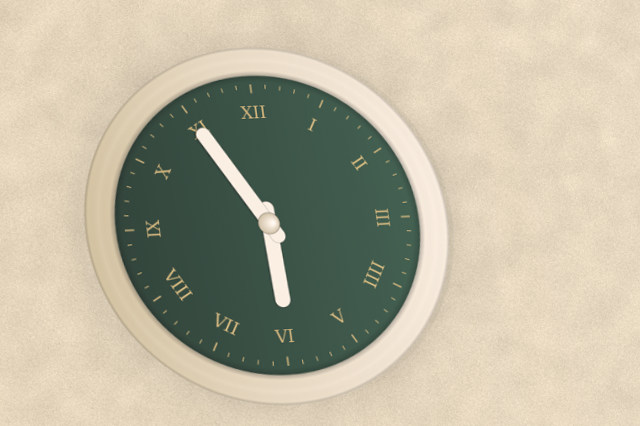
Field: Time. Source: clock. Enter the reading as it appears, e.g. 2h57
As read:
5h55
